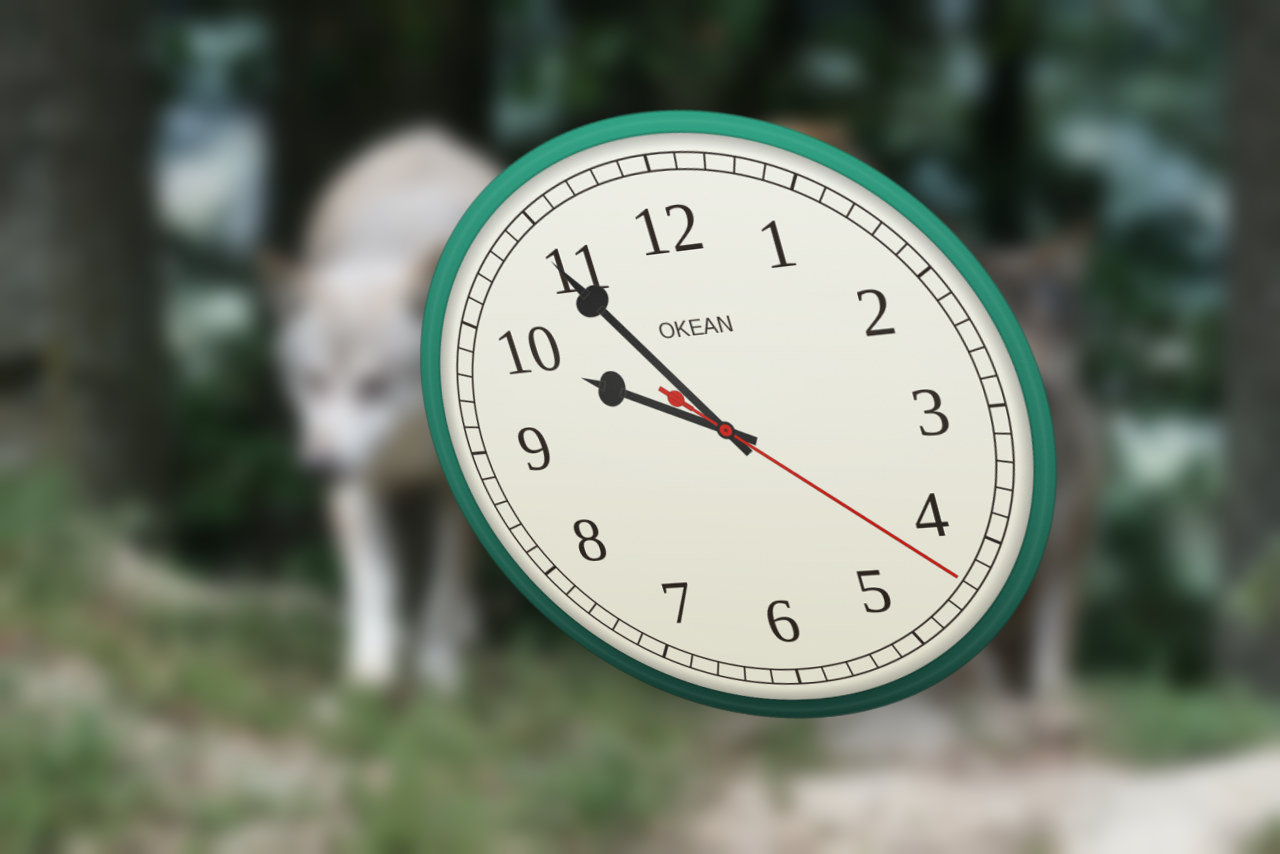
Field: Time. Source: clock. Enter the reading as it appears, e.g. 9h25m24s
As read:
9h54m22s
